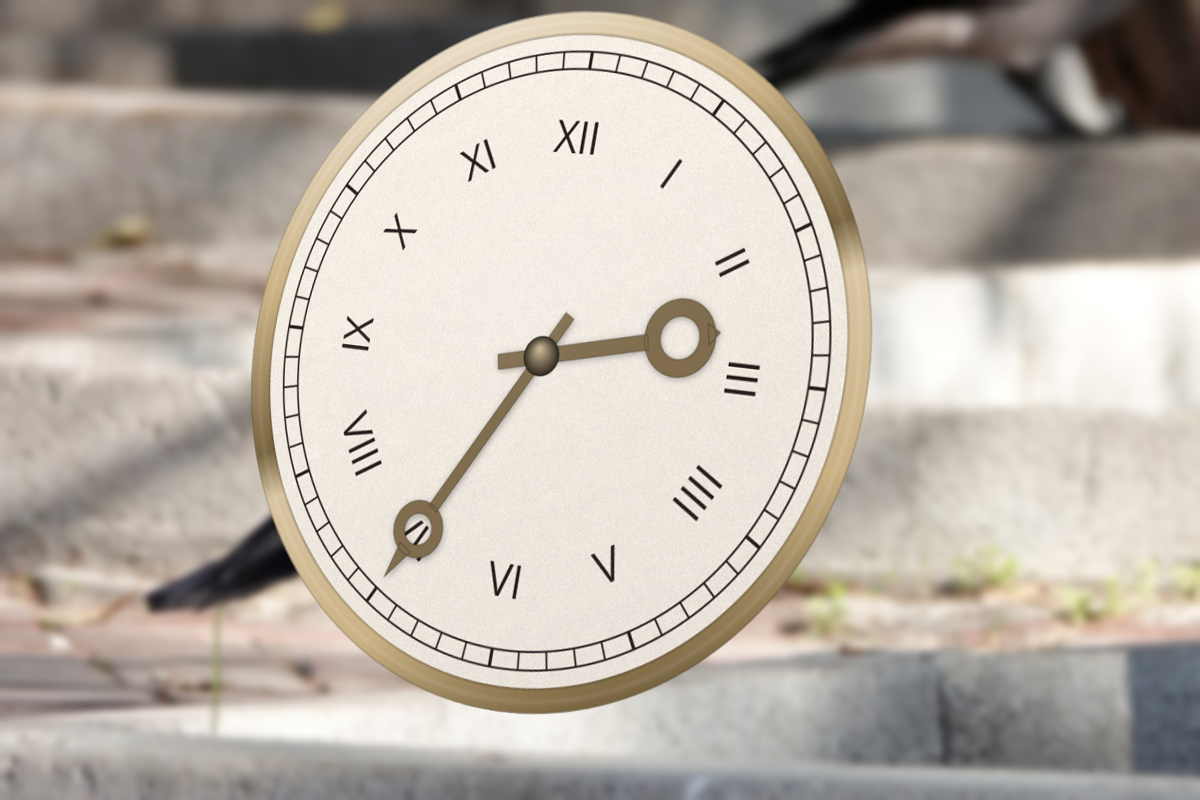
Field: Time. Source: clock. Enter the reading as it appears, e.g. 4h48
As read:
2h35
